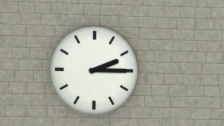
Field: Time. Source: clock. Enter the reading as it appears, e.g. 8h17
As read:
2h15
